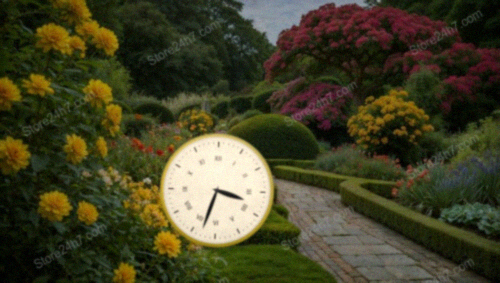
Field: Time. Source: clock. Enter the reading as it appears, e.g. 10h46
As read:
3h33
